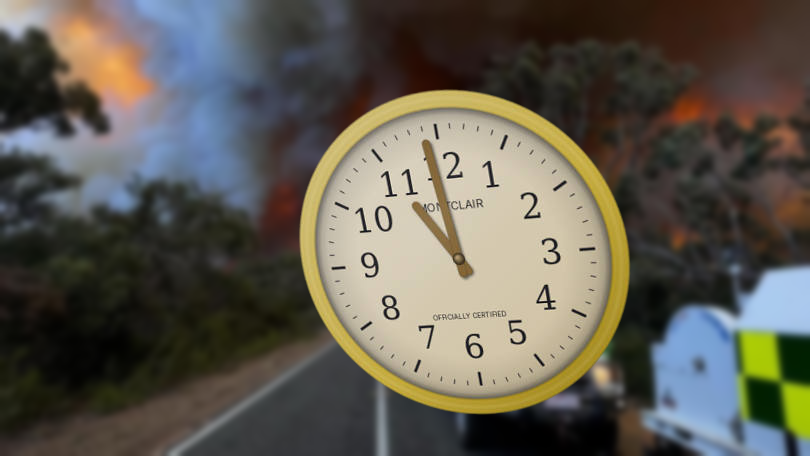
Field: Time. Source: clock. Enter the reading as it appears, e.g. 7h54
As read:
10h59
